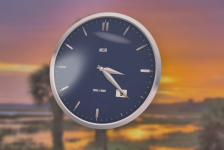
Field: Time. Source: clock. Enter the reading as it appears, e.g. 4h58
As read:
3h22
